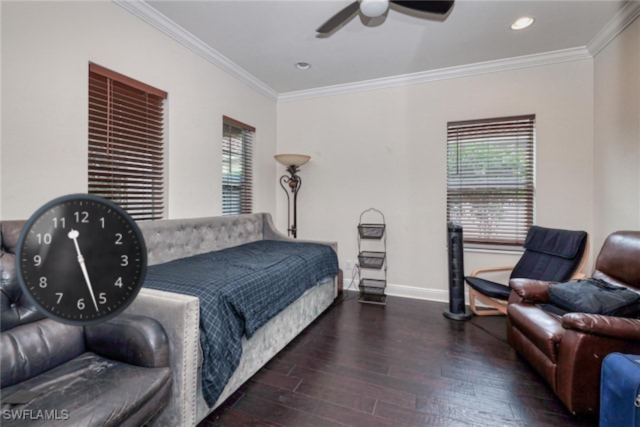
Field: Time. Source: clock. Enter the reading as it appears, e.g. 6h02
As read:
11h27
